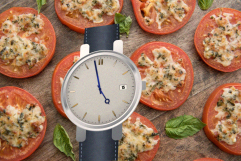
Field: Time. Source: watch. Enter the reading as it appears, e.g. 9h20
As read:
4h58
